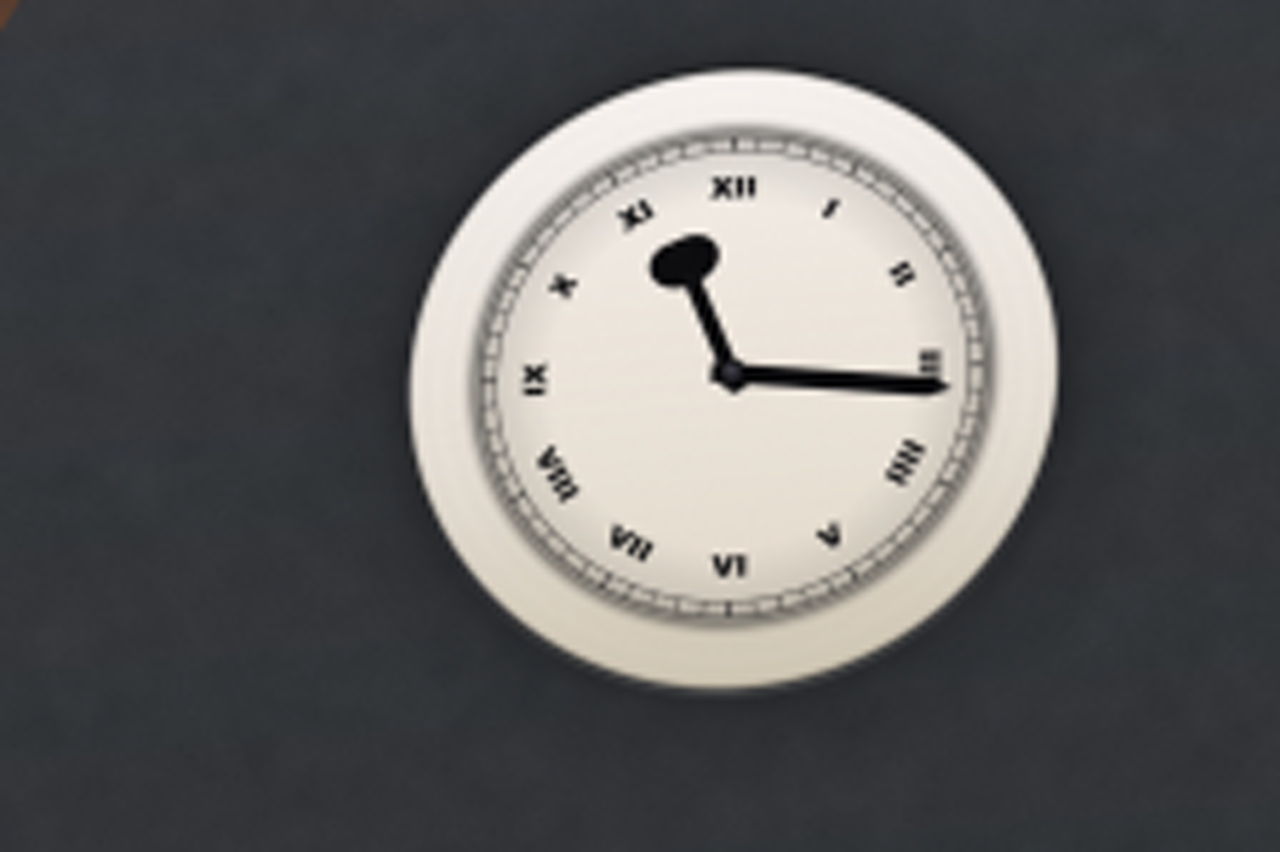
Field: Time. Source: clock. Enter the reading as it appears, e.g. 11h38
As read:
11h16
